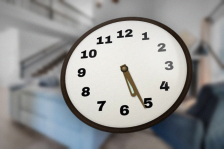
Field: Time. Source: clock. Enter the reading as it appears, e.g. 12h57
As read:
5h26
